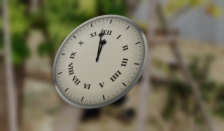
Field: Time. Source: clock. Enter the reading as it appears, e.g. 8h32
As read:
11h58
